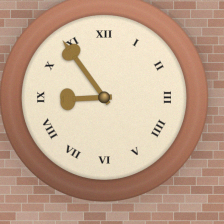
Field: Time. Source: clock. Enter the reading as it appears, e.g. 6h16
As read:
8h54
